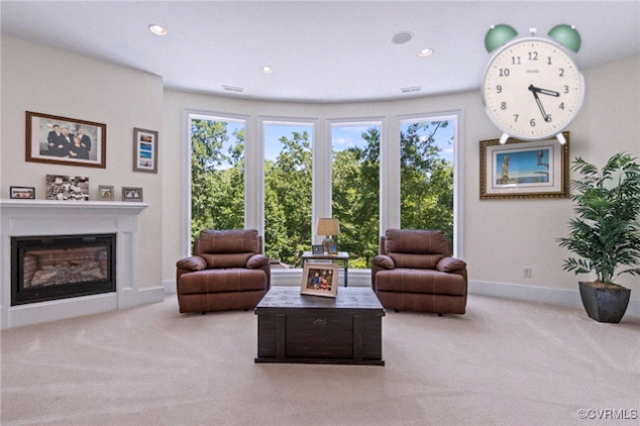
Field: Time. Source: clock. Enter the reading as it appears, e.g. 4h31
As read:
3h26
